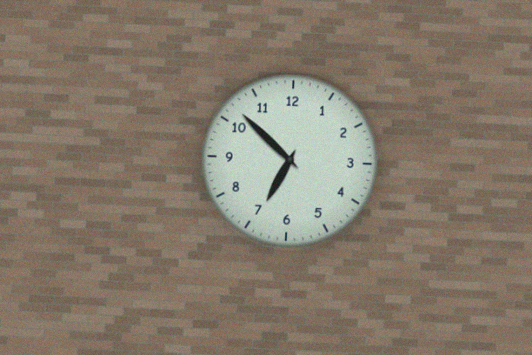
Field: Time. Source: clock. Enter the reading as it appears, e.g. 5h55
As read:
6h52
